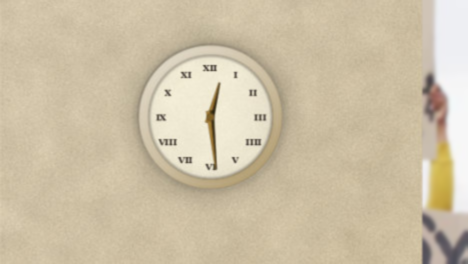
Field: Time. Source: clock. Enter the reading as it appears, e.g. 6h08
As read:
12h29
